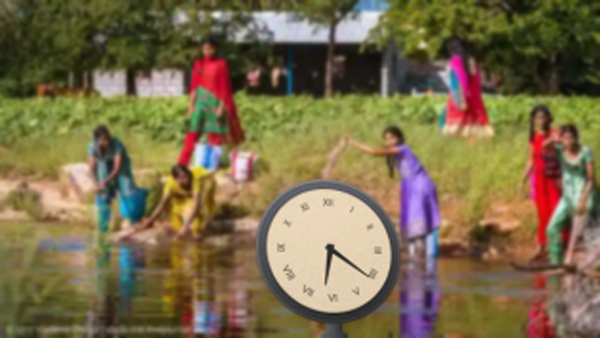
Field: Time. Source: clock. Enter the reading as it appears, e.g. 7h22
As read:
6h21
